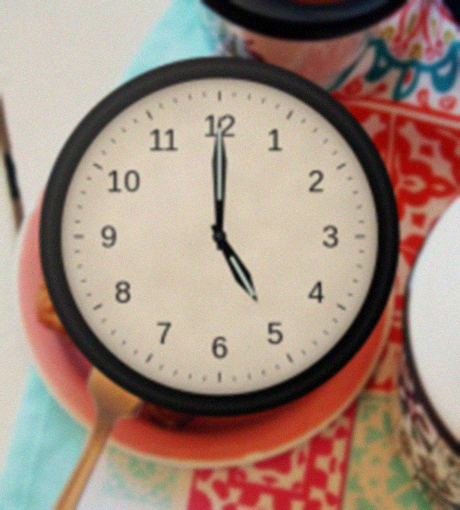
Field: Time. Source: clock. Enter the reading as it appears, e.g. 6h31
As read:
5h00
